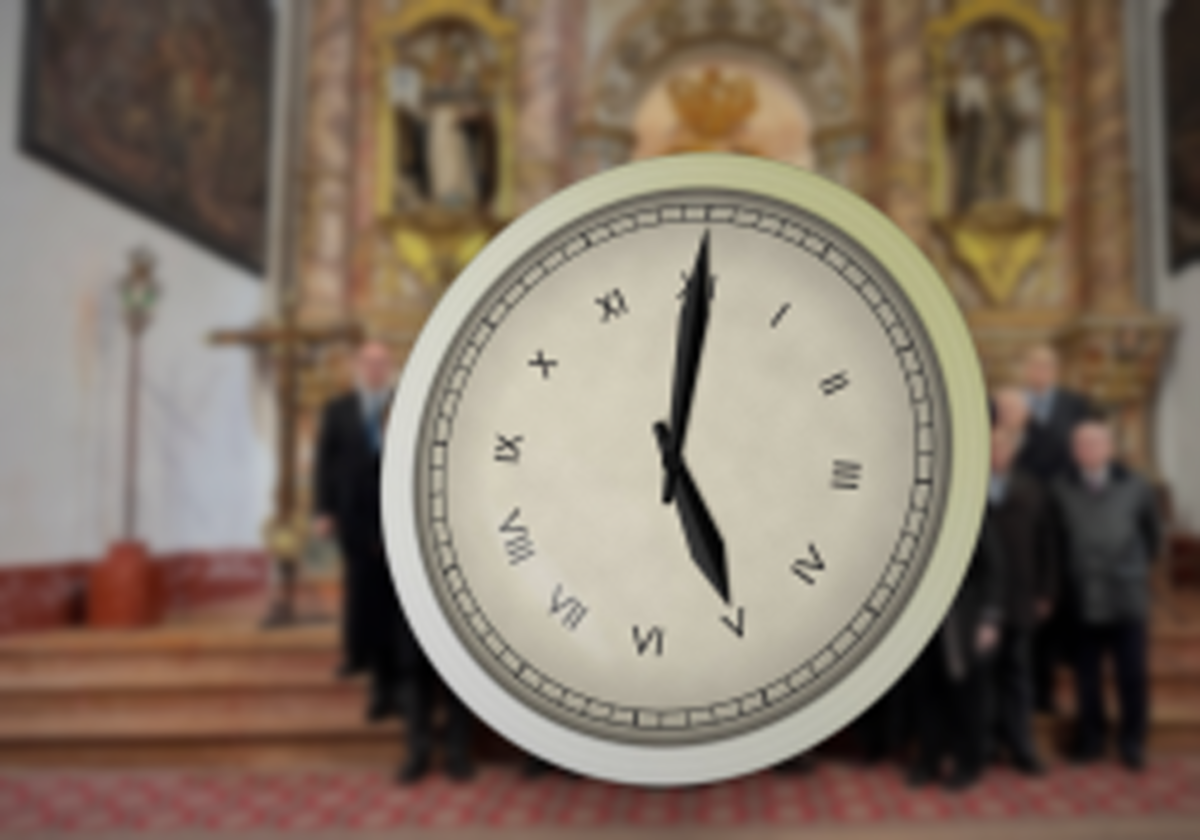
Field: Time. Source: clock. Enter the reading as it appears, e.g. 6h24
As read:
5h00
